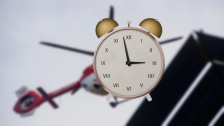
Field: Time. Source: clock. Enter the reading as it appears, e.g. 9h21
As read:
2h58
